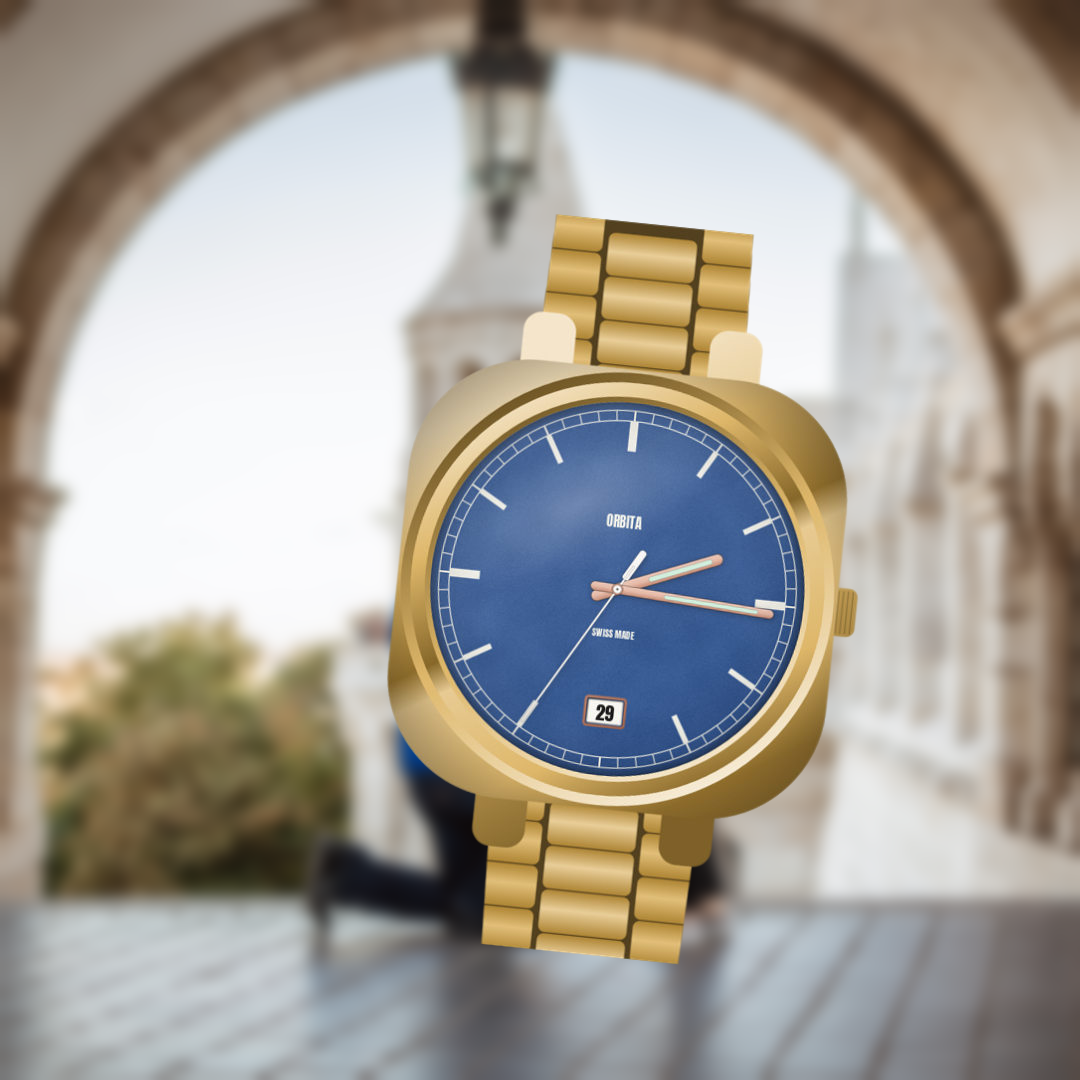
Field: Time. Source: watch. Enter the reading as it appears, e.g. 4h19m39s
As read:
2h15m35s
